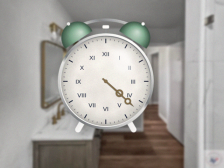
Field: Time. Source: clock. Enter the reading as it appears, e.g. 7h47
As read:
4h22
